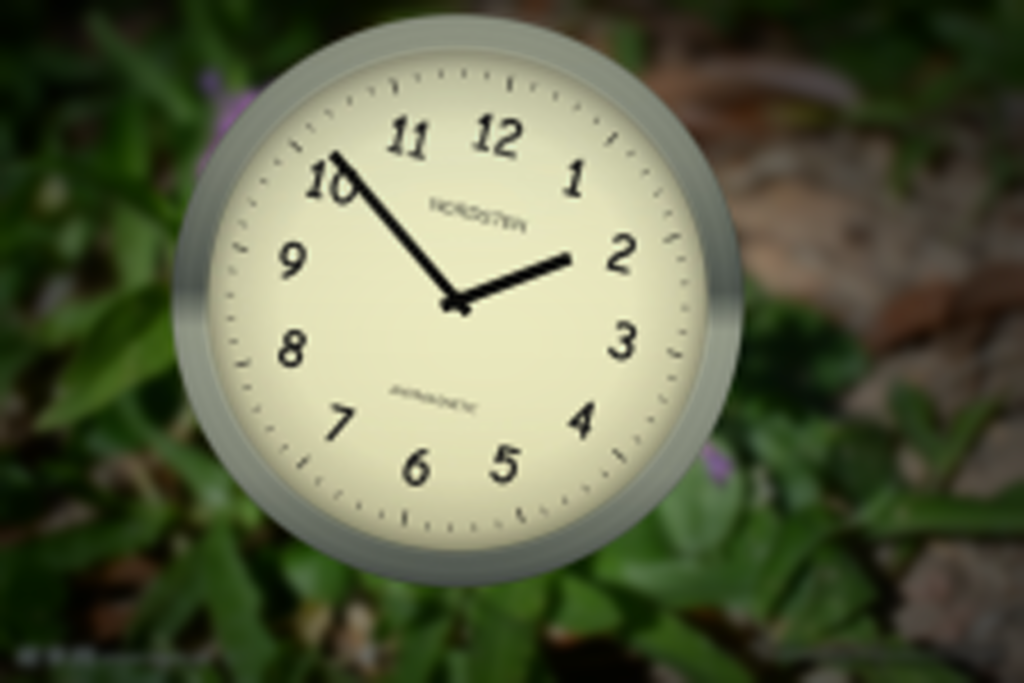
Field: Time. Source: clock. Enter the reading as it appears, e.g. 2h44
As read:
1h51
